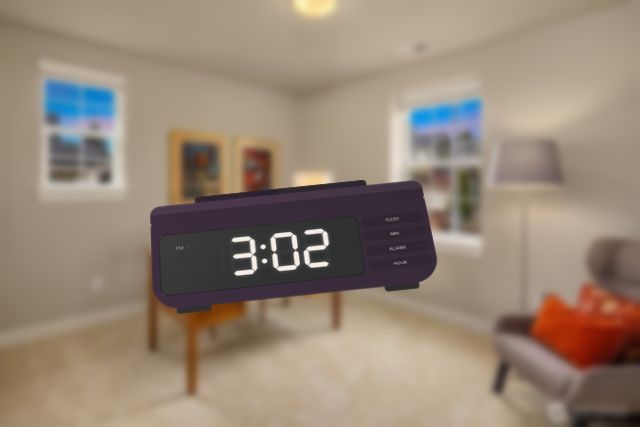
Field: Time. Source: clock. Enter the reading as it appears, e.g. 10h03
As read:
3h02
